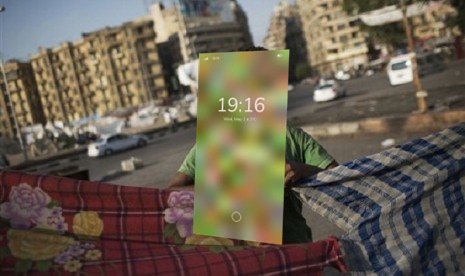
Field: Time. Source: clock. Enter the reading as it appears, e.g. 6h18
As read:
19h16
